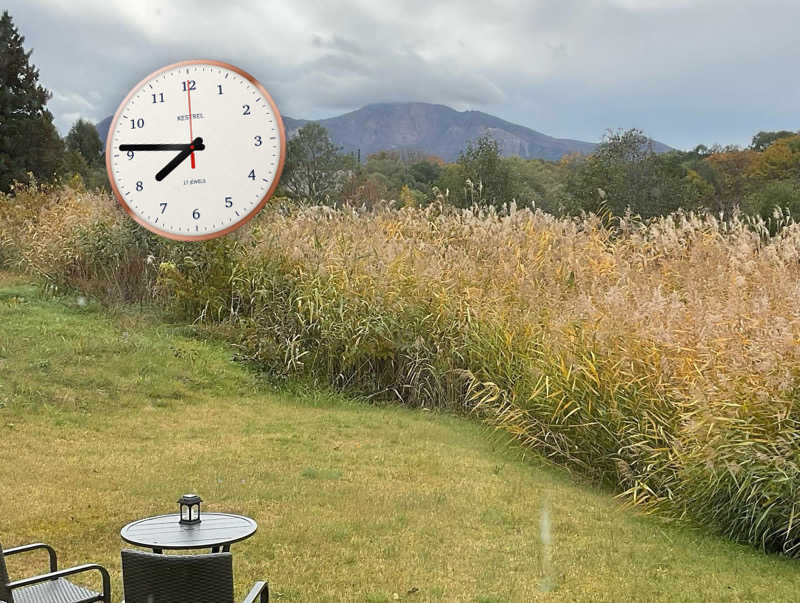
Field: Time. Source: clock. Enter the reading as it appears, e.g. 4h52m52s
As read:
7h46m00s
